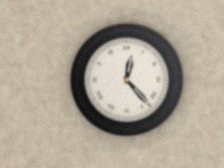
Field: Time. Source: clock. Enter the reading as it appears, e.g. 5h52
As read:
12h23
